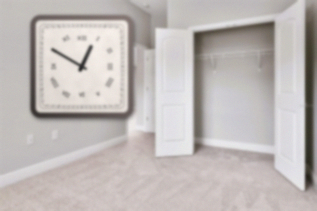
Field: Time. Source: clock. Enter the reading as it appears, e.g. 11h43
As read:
12h50
